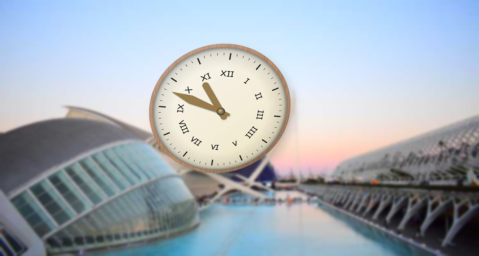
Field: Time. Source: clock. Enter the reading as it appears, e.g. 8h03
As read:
10h48
